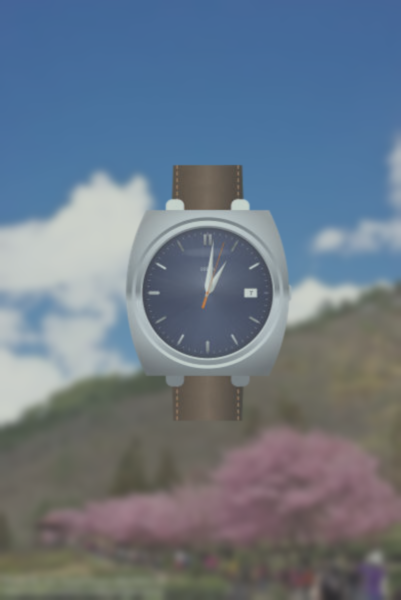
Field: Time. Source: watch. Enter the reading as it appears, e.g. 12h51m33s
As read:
1h01m03s
